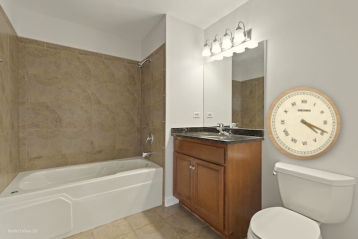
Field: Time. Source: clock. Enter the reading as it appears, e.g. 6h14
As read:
4h19
